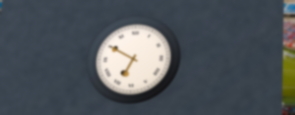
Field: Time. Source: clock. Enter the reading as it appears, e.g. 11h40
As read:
6h50
